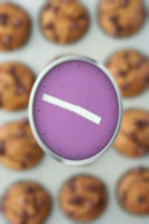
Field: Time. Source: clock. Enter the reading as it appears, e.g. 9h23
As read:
3h48
